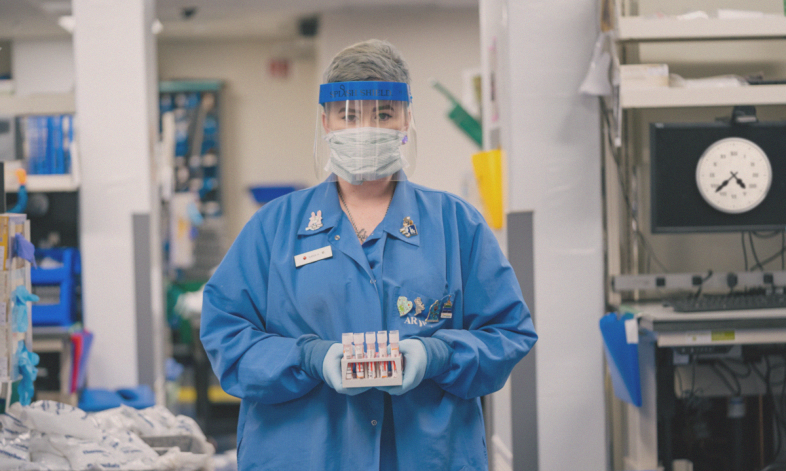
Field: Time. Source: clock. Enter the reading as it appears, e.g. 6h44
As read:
4h38
